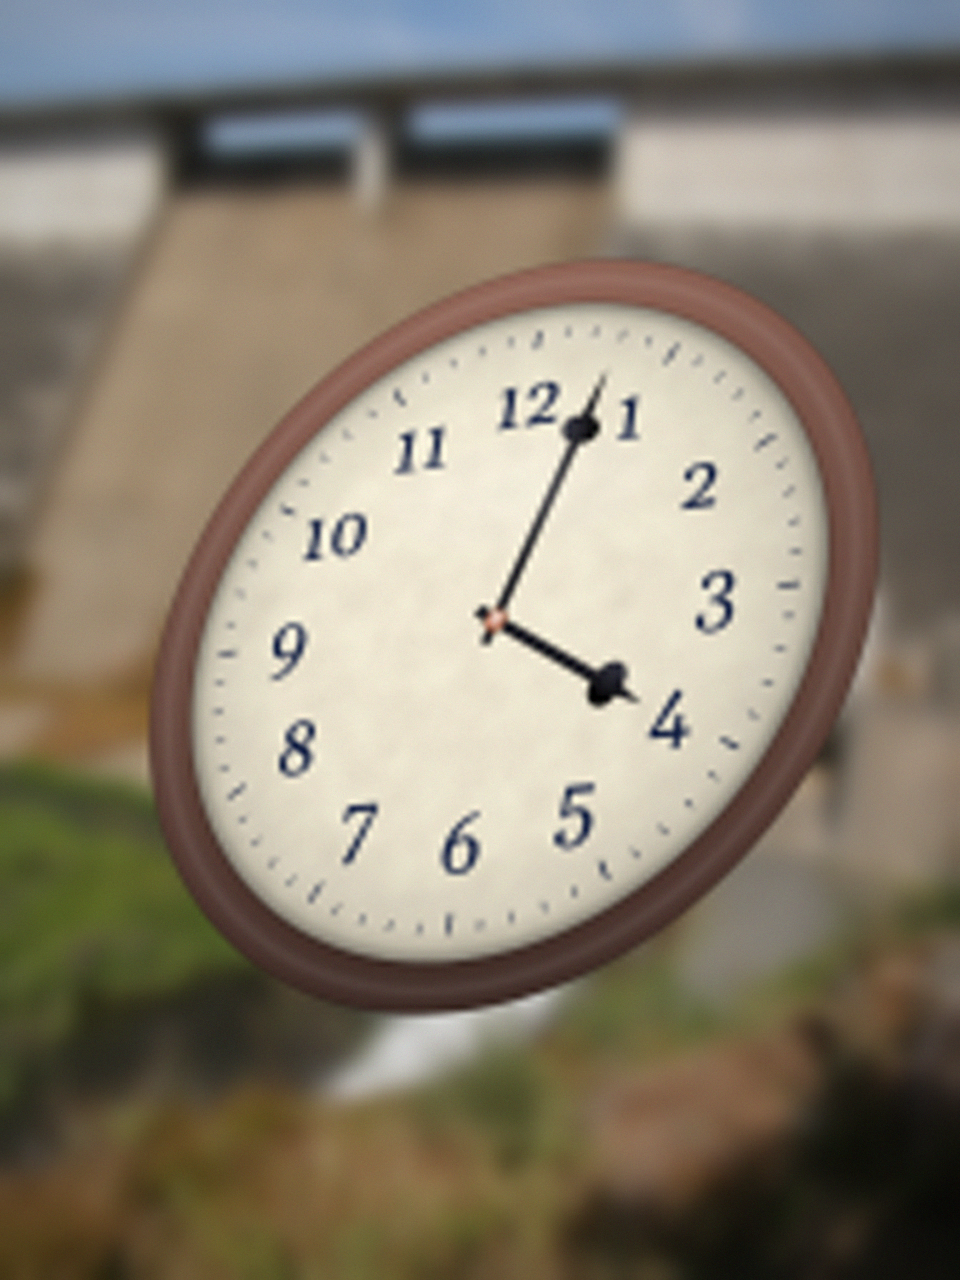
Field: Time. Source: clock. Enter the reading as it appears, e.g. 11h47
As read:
4h03
